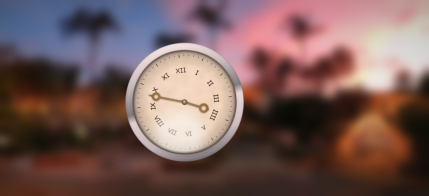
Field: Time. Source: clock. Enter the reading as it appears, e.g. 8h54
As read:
3h48
